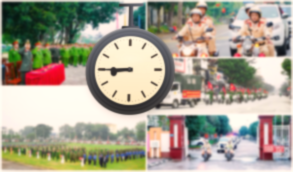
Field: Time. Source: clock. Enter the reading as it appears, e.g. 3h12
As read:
8h45
